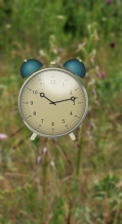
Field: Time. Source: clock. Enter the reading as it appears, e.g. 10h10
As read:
10h13
